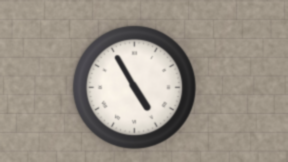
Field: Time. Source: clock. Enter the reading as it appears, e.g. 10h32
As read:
4h55
